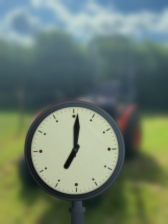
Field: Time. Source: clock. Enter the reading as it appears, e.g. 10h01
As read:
7h01
